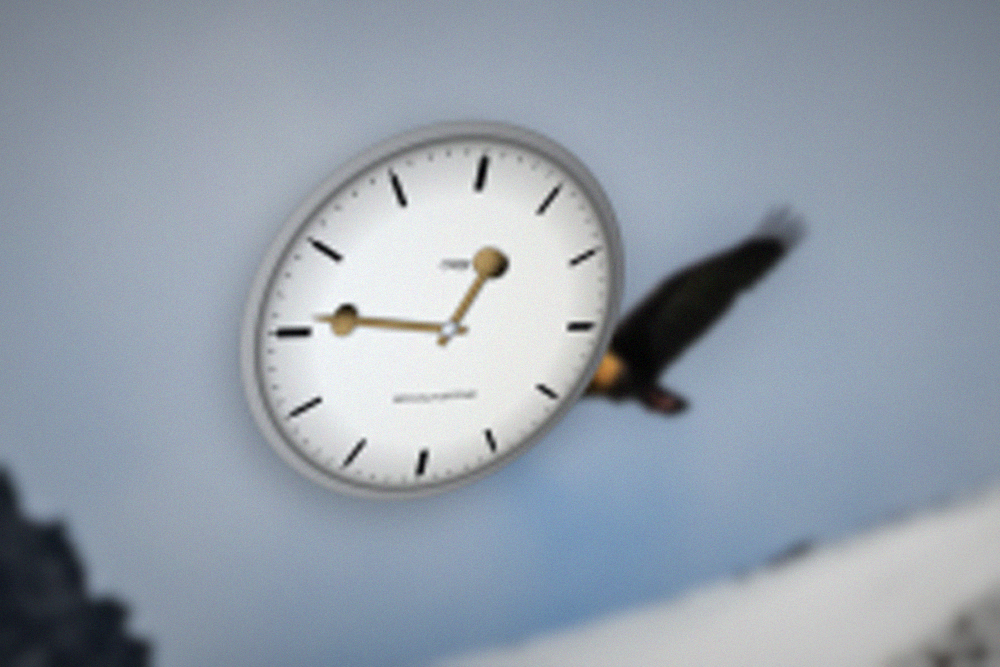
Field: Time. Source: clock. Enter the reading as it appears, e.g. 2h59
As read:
12h46
